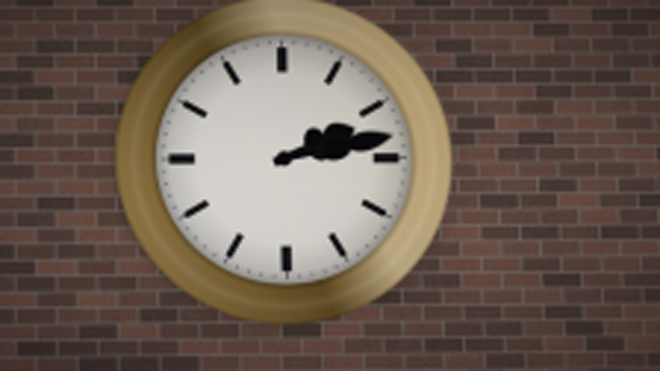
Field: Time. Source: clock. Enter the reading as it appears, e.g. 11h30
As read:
2h13
